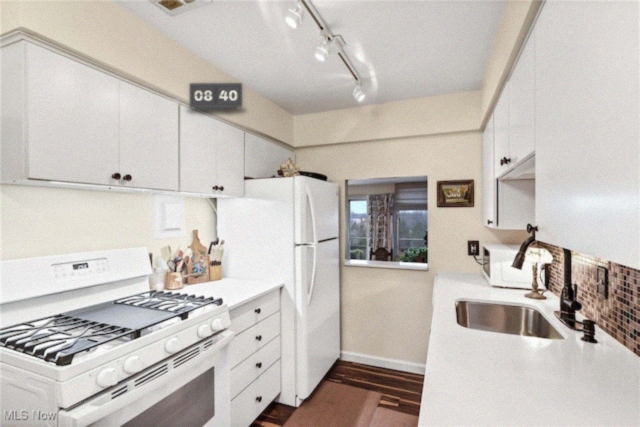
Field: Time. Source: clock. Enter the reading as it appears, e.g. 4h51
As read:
8h40
